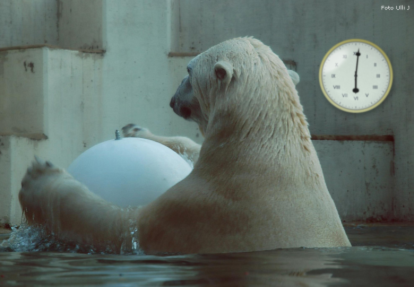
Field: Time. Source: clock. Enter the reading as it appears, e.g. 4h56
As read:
6h01
